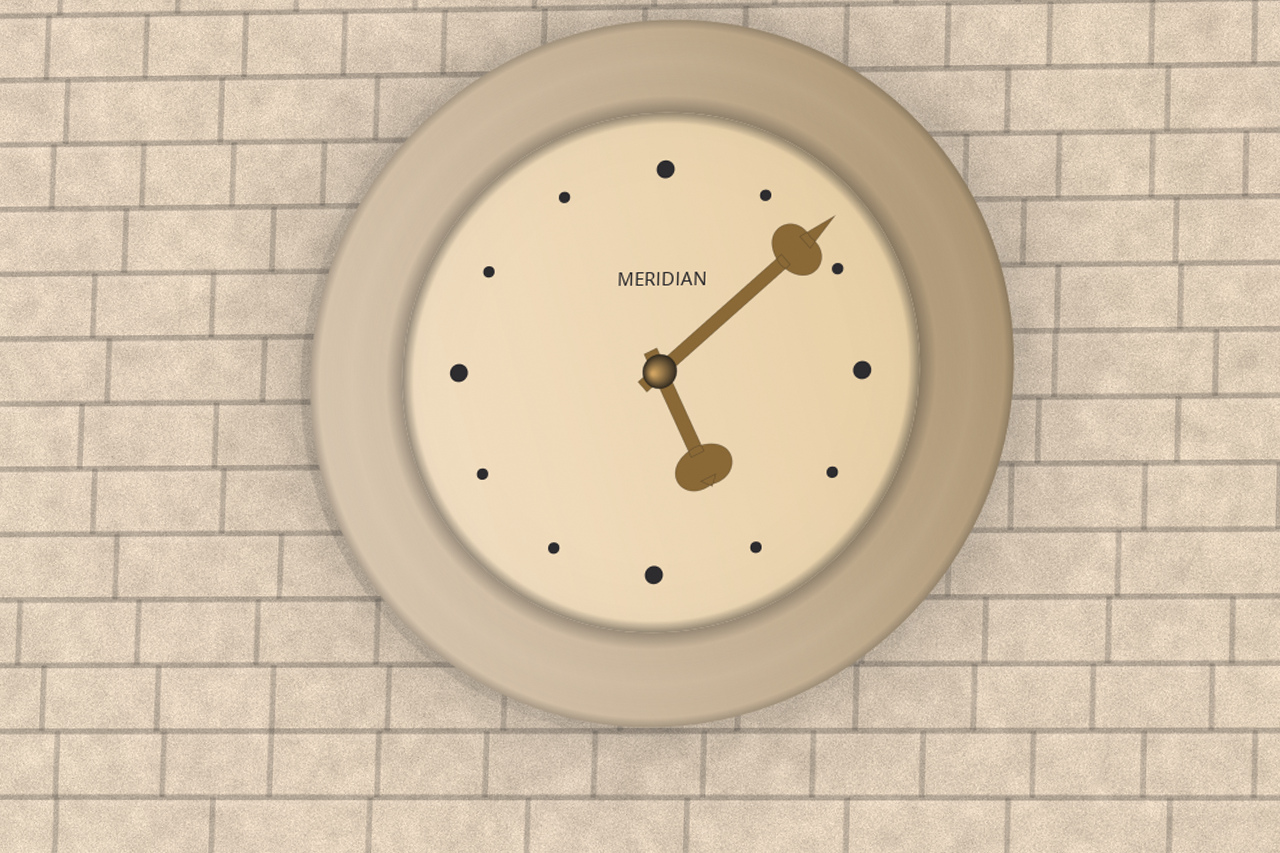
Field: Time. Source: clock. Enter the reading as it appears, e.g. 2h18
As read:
5h08
